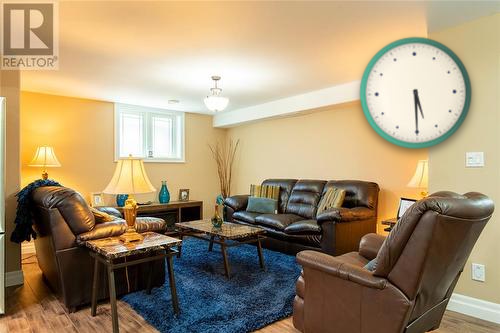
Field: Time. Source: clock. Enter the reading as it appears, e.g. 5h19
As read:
5h30
